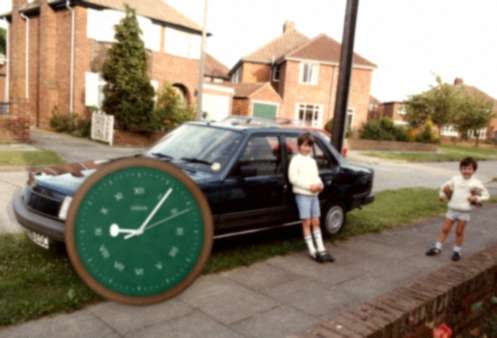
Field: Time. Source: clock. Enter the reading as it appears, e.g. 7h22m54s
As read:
9h06m11s
